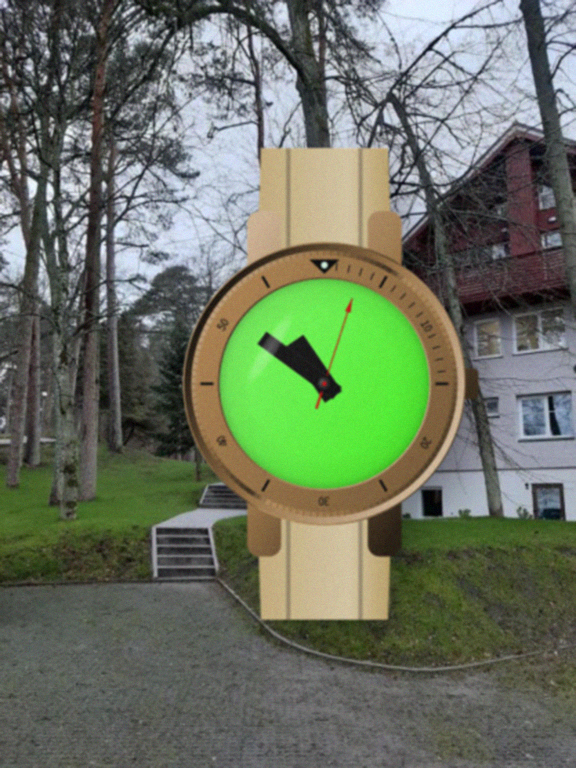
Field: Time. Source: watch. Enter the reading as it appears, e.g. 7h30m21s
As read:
10h51m03s
